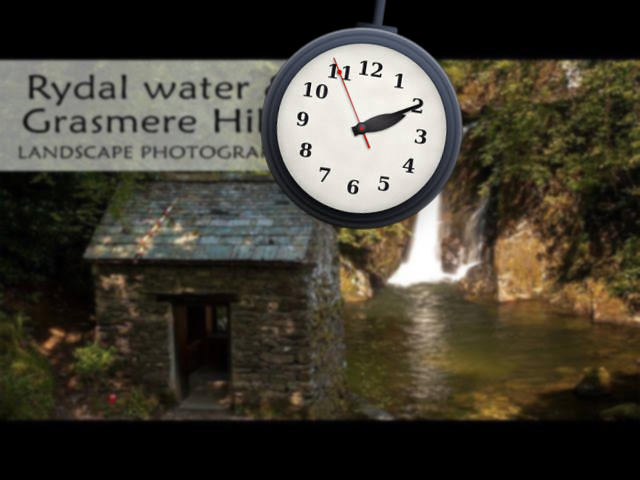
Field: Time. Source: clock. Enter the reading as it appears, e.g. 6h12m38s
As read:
2h09m55s
